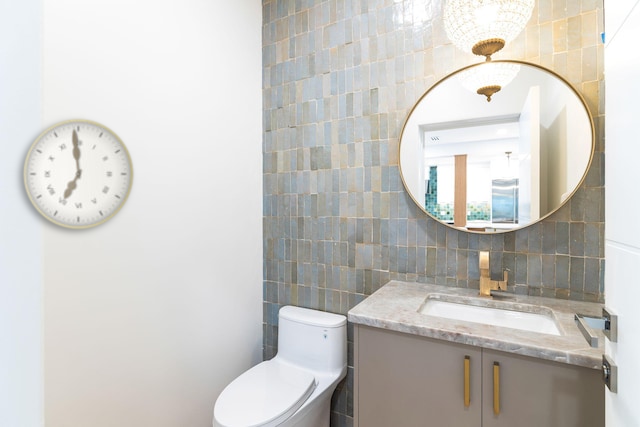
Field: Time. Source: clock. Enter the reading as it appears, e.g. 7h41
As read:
6h59
